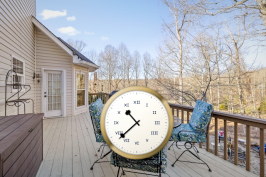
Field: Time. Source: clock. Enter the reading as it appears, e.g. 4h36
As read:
10h38
